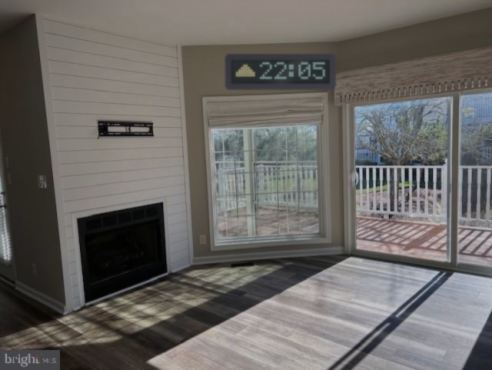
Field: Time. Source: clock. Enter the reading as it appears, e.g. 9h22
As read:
22h05
